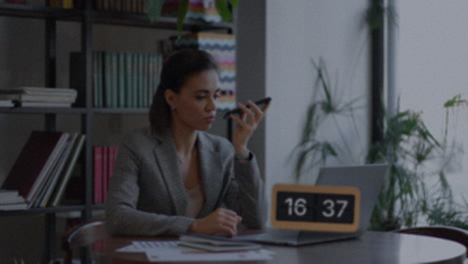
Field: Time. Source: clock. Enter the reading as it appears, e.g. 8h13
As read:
16h37
